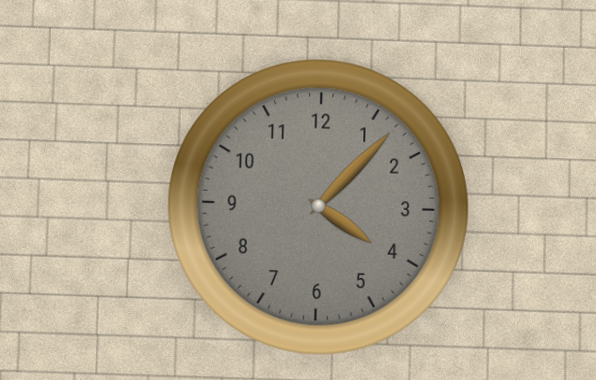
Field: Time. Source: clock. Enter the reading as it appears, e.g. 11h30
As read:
4h07
